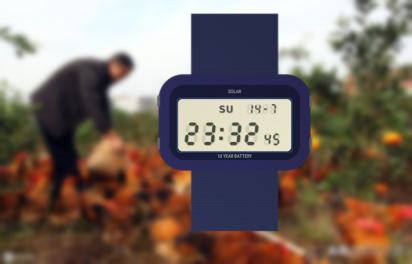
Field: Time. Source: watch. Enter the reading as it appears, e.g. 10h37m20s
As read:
23h32m45s
